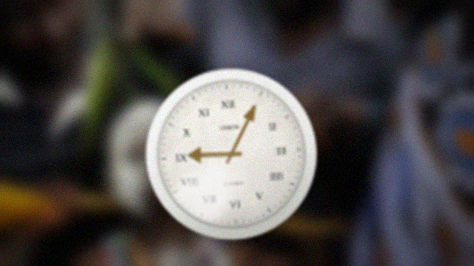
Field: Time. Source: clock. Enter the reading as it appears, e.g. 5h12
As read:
9h05
